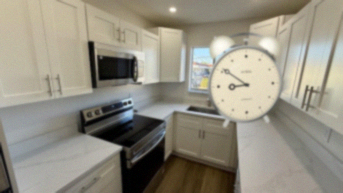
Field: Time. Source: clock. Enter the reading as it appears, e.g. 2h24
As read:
8h51
